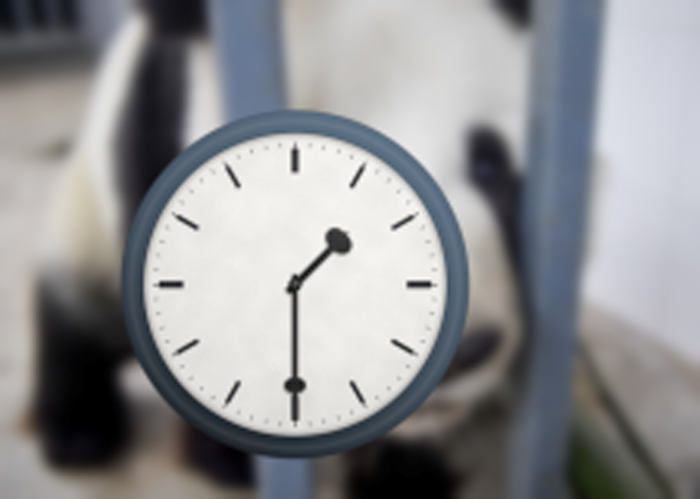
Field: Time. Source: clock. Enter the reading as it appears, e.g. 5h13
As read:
1h30
